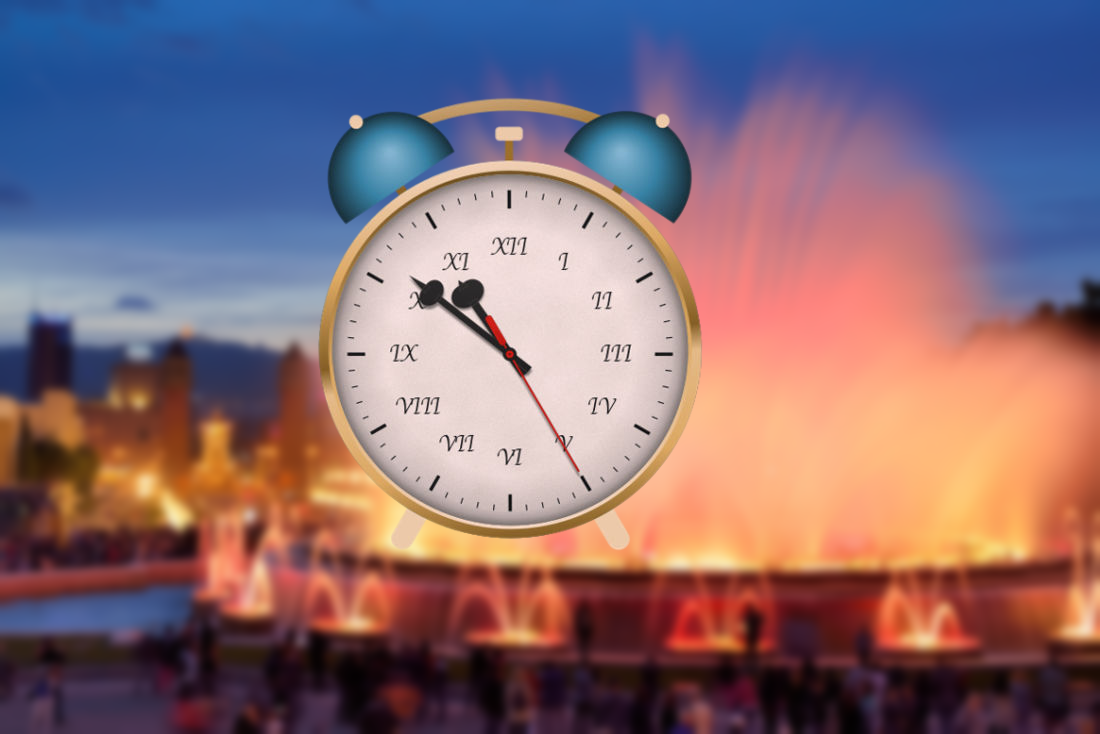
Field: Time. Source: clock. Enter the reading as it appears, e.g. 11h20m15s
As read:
10h51m25s
